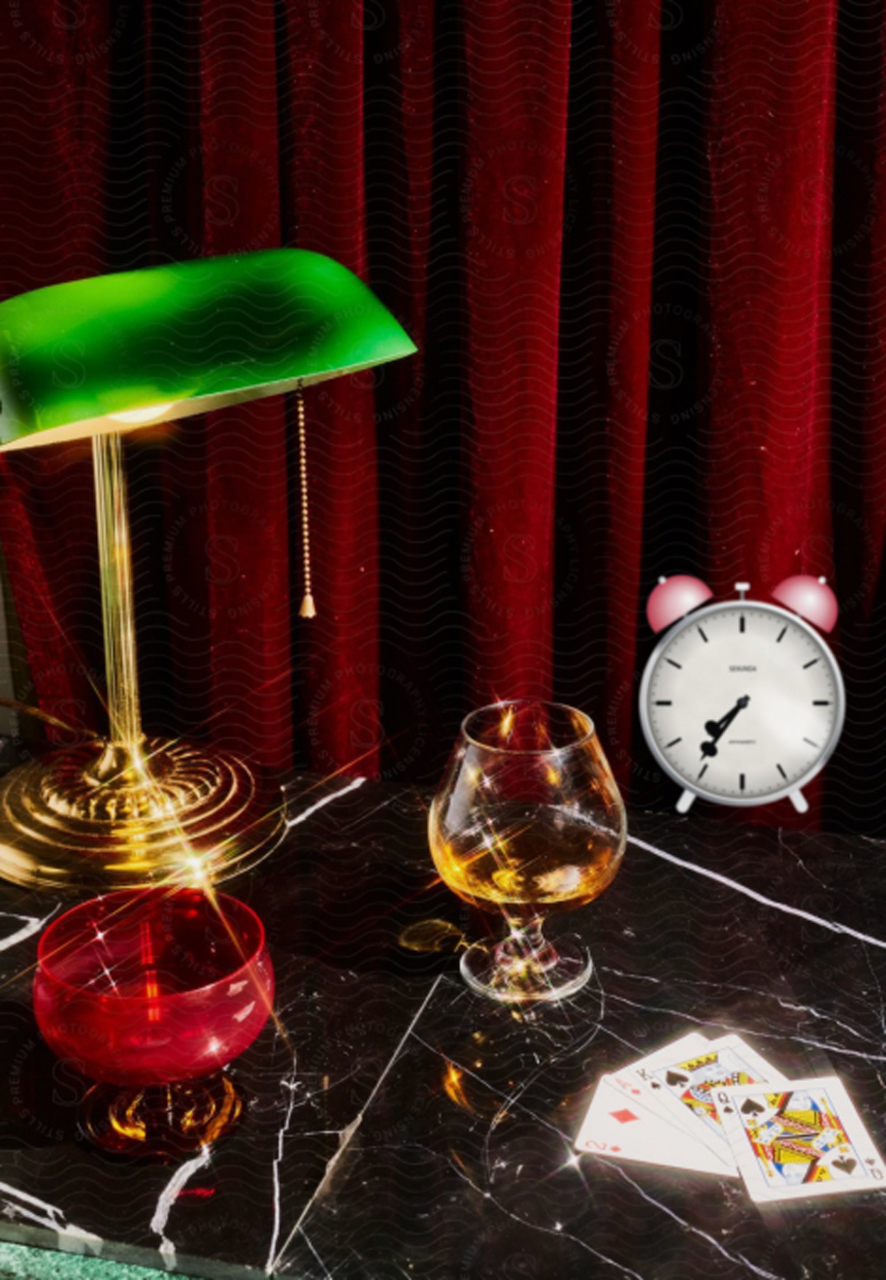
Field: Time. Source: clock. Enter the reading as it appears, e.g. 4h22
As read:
7h36
